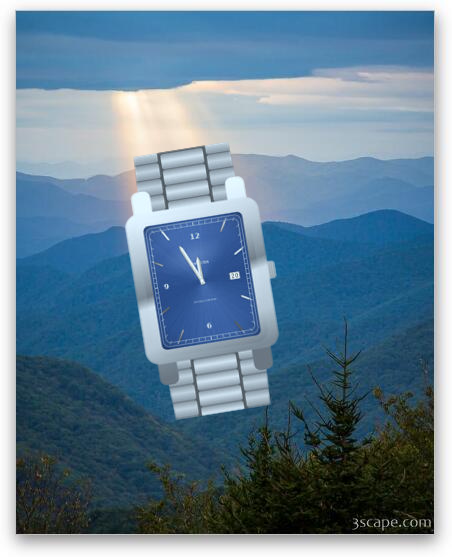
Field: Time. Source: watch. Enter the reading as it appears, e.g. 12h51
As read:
11h56
